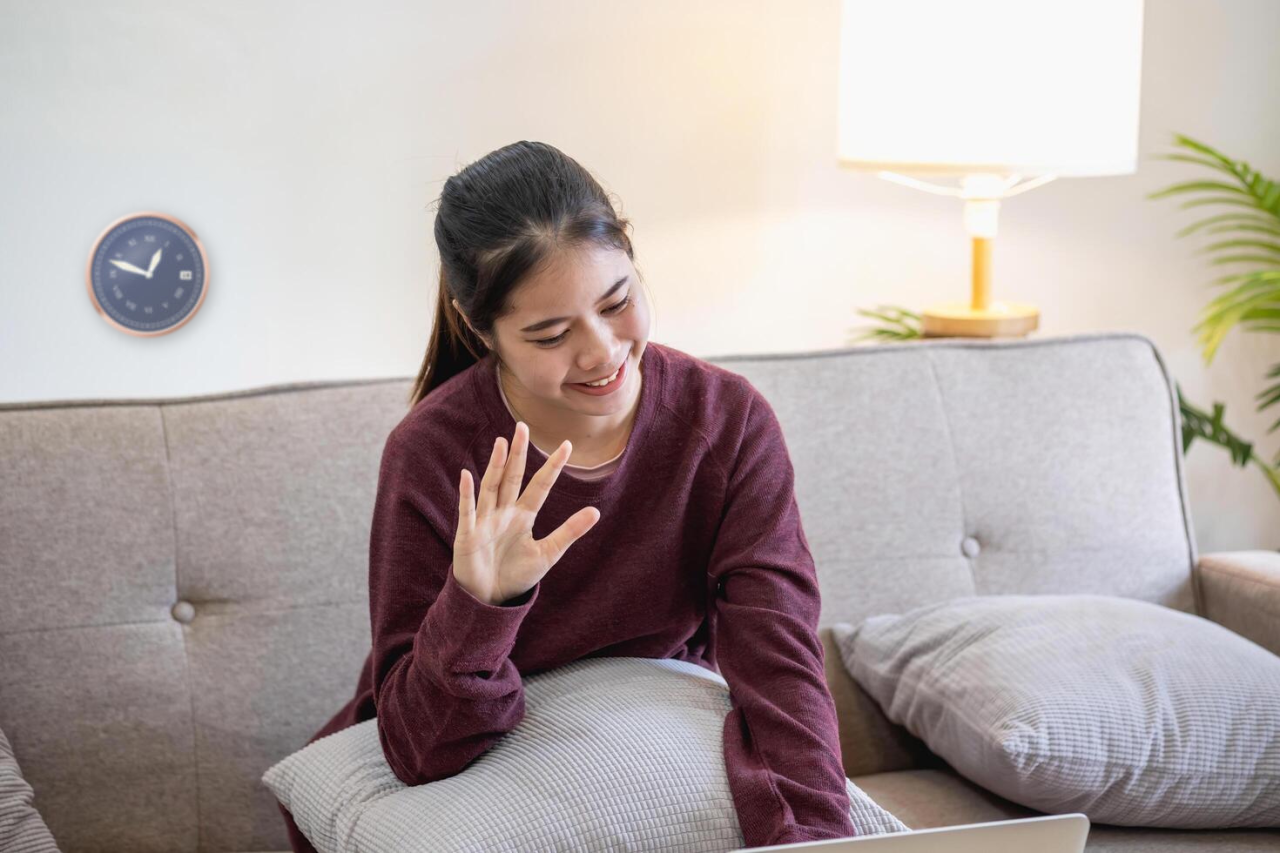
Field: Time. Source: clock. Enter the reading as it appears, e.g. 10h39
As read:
12h48
